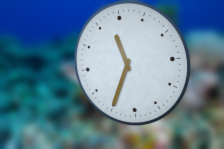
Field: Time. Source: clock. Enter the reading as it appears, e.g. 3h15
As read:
11h35
